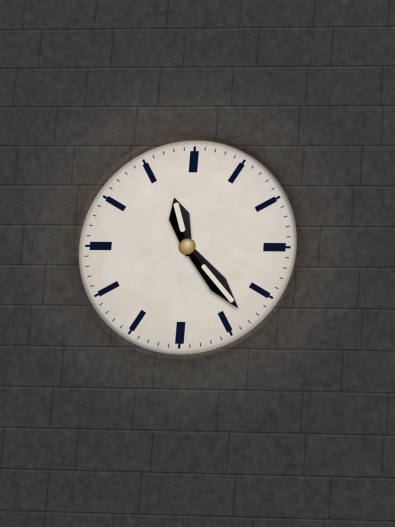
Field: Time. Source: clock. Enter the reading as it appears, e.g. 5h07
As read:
11h23
